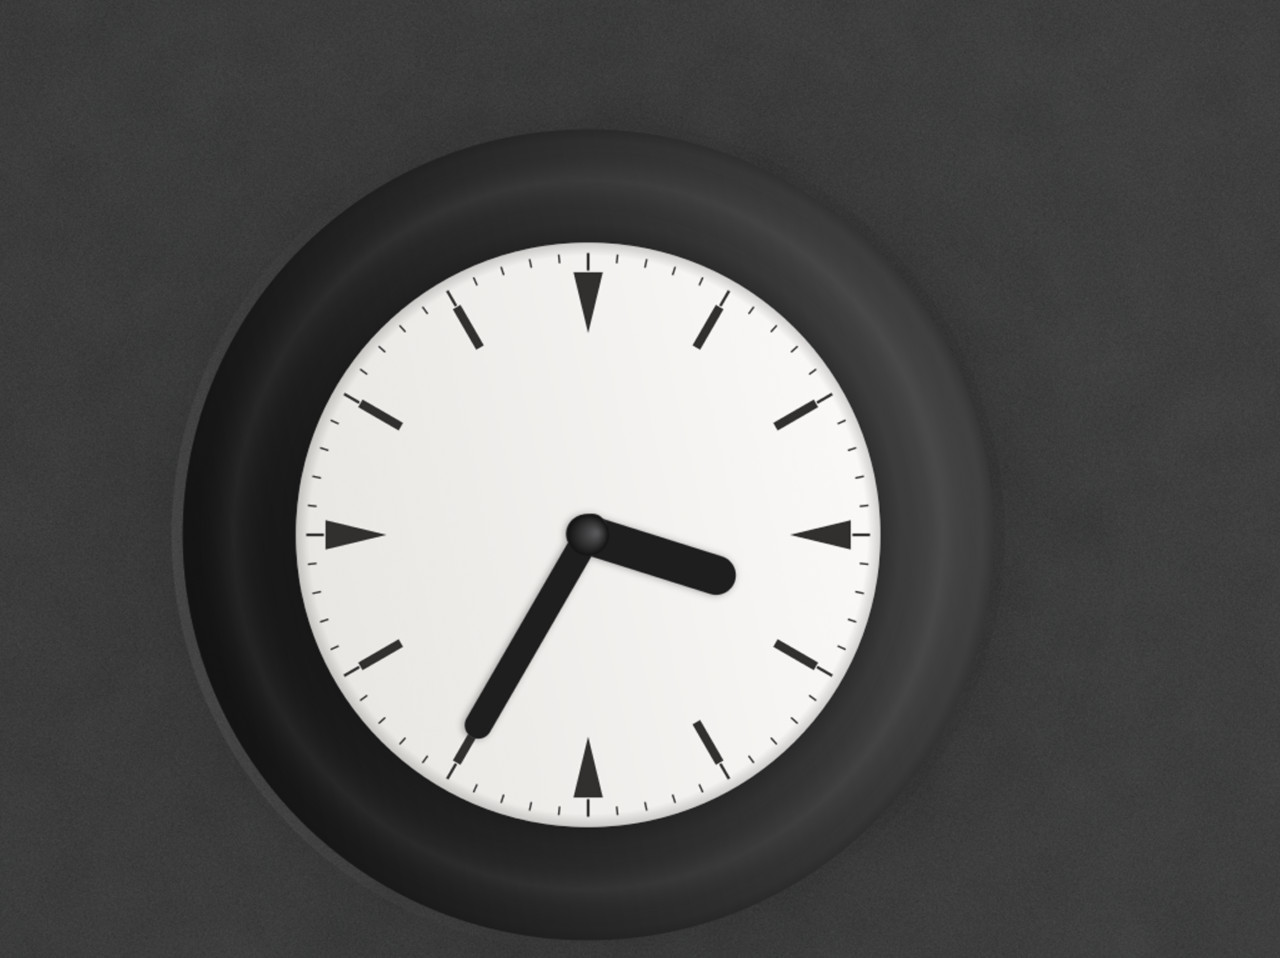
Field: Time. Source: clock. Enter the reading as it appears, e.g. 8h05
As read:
3h35
